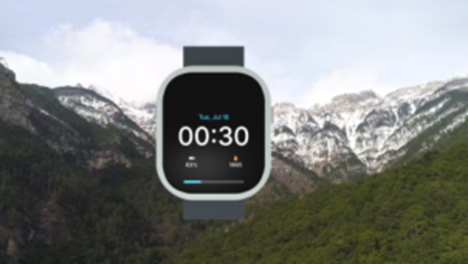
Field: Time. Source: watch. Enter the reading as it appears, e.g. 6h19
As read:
0h30
